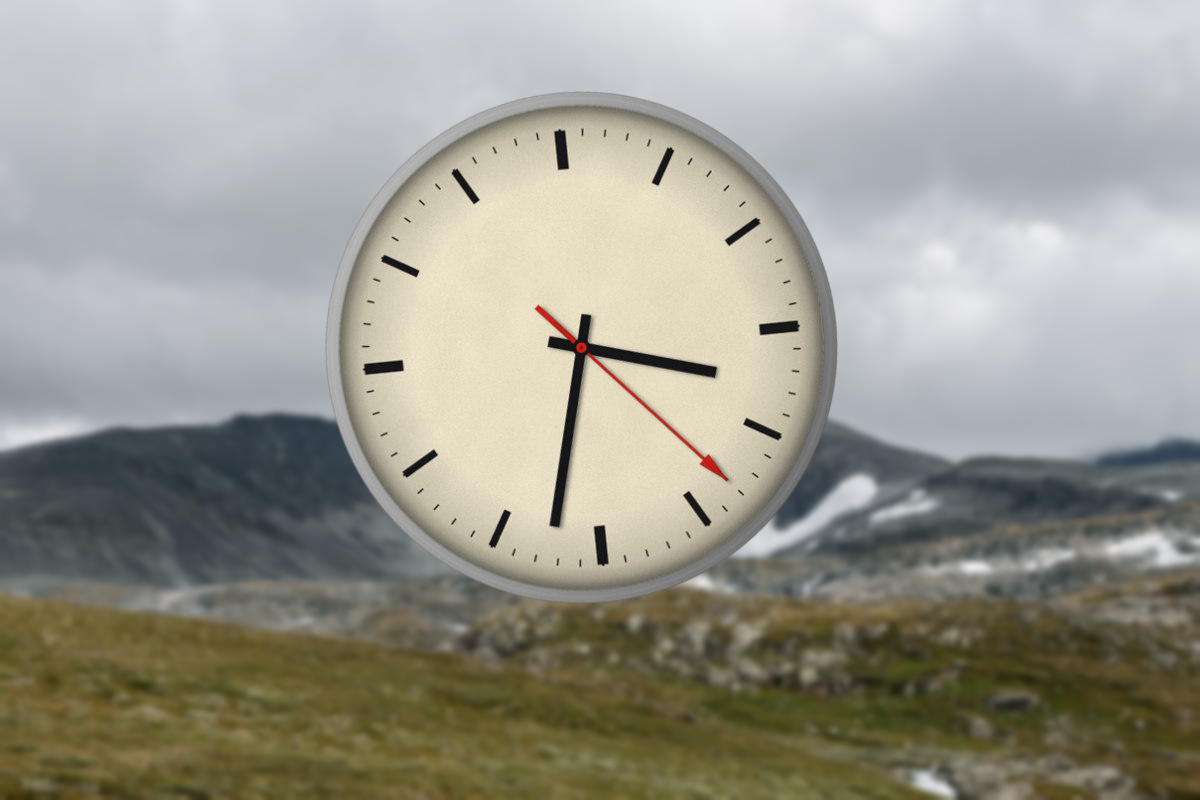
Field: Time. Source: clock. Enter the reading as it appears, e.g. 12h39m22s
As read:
3h32m23s
